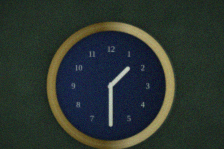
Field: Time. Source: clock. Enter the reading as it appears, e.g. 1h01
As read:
1h30
